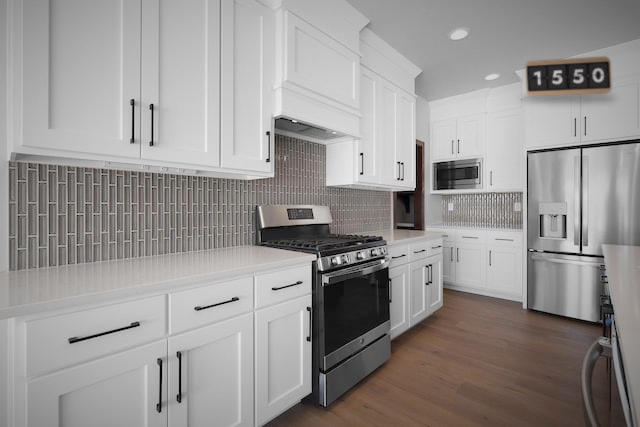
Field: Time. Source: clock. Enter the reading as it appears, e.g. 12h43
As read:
15h50
